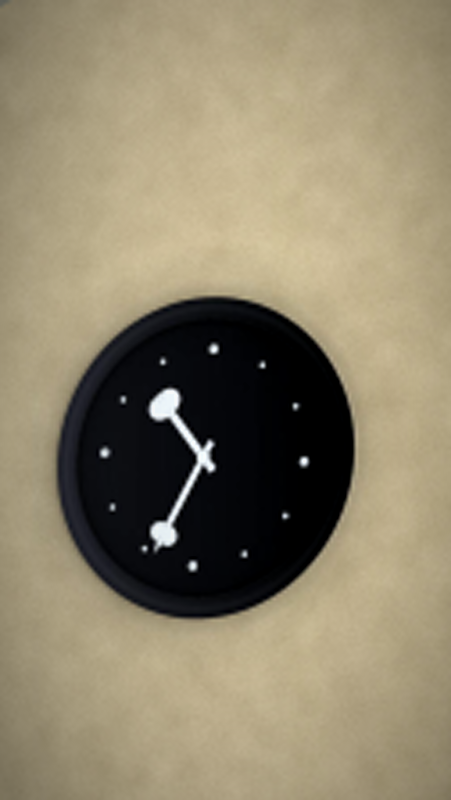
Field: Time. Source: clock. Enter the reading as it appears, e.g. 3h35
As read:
10h34
